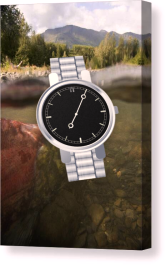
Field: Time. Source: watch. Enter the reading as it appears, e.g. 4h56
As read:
7h05
